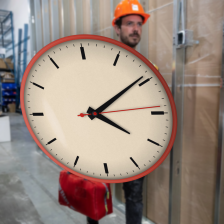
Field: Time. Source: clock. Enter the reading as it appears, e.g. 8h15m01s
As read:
4h09m14s
